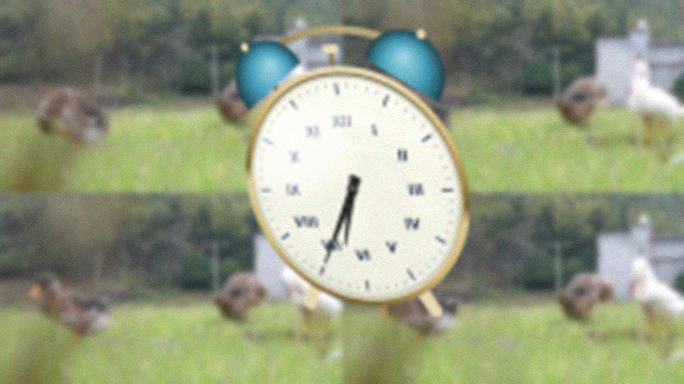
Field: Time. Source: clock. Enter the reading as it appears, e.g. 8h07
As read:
6h35
